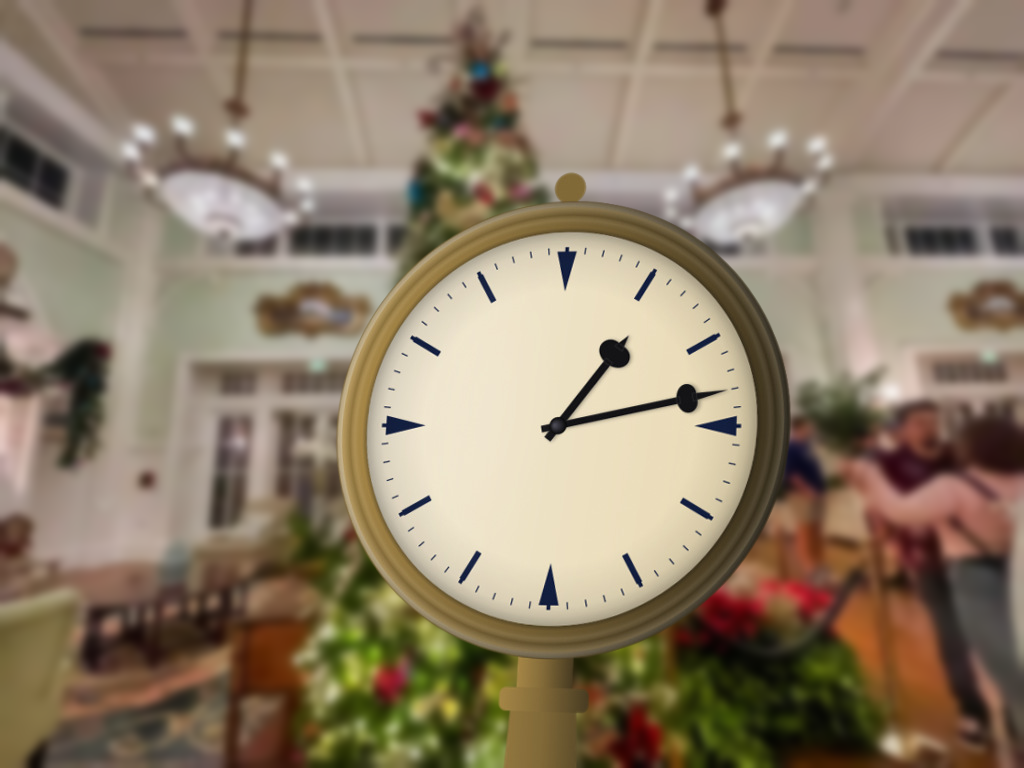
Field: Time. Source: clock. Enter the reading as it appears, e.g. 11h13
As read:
1h13
